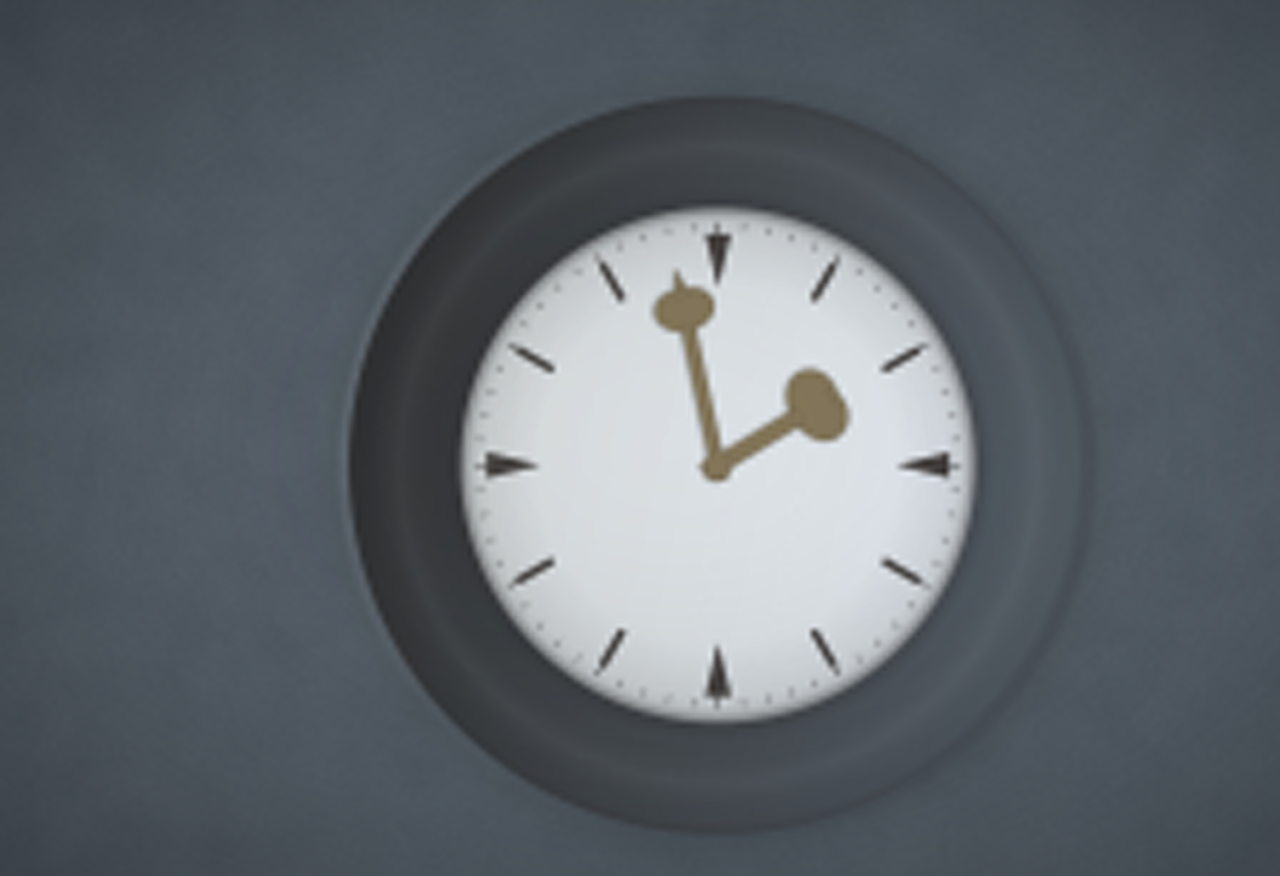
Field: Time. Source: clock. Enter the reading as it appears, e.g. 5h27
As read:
1h58
